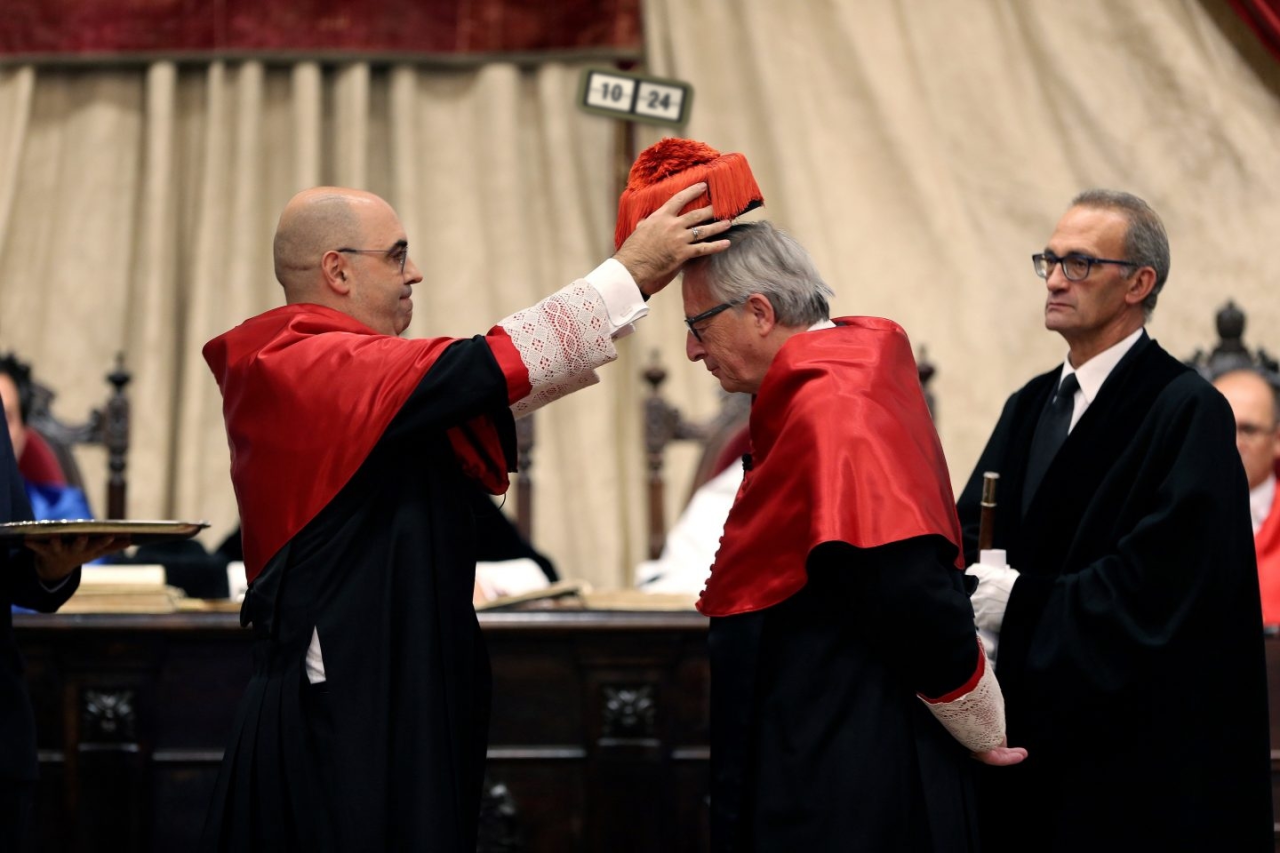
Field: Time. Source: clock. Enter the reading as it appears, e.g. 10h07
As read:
10h24
